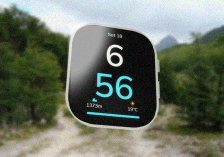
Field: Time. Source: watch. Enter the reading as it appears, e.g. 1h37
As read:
6h56
